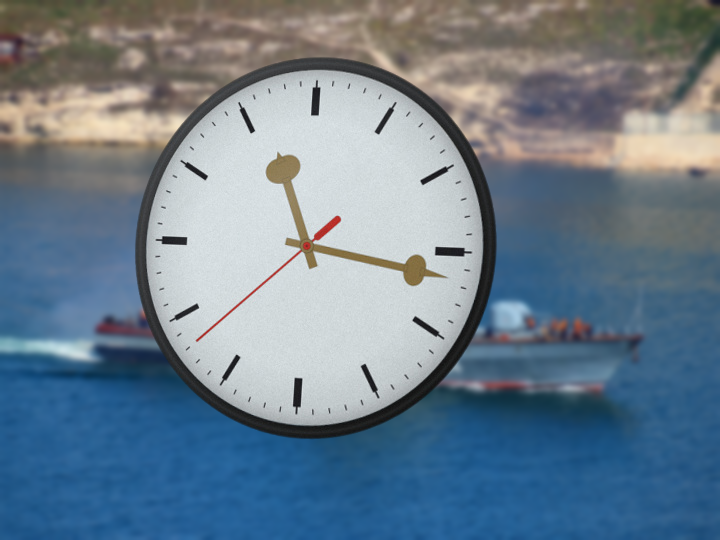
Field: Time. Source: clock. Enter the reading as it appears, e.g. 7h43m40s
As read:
11h16m38s
